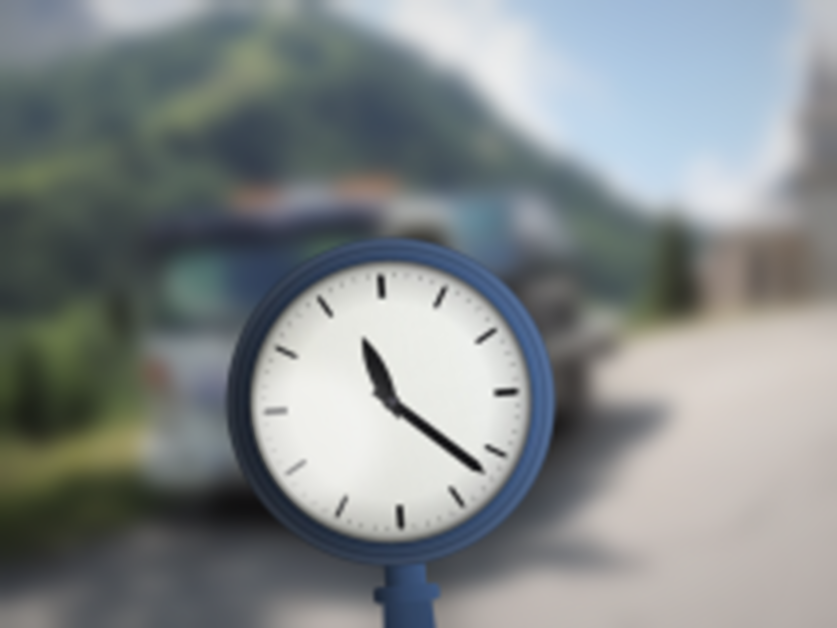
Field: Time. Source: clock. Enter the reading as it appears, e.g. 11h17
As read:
11h22
